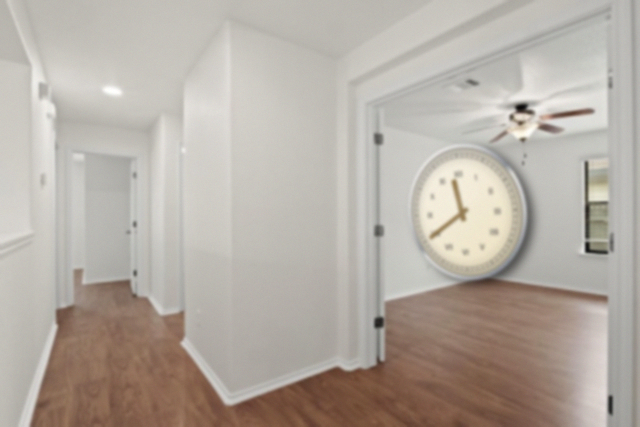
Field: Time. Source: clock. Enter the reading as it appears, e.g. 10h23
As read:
11h40
